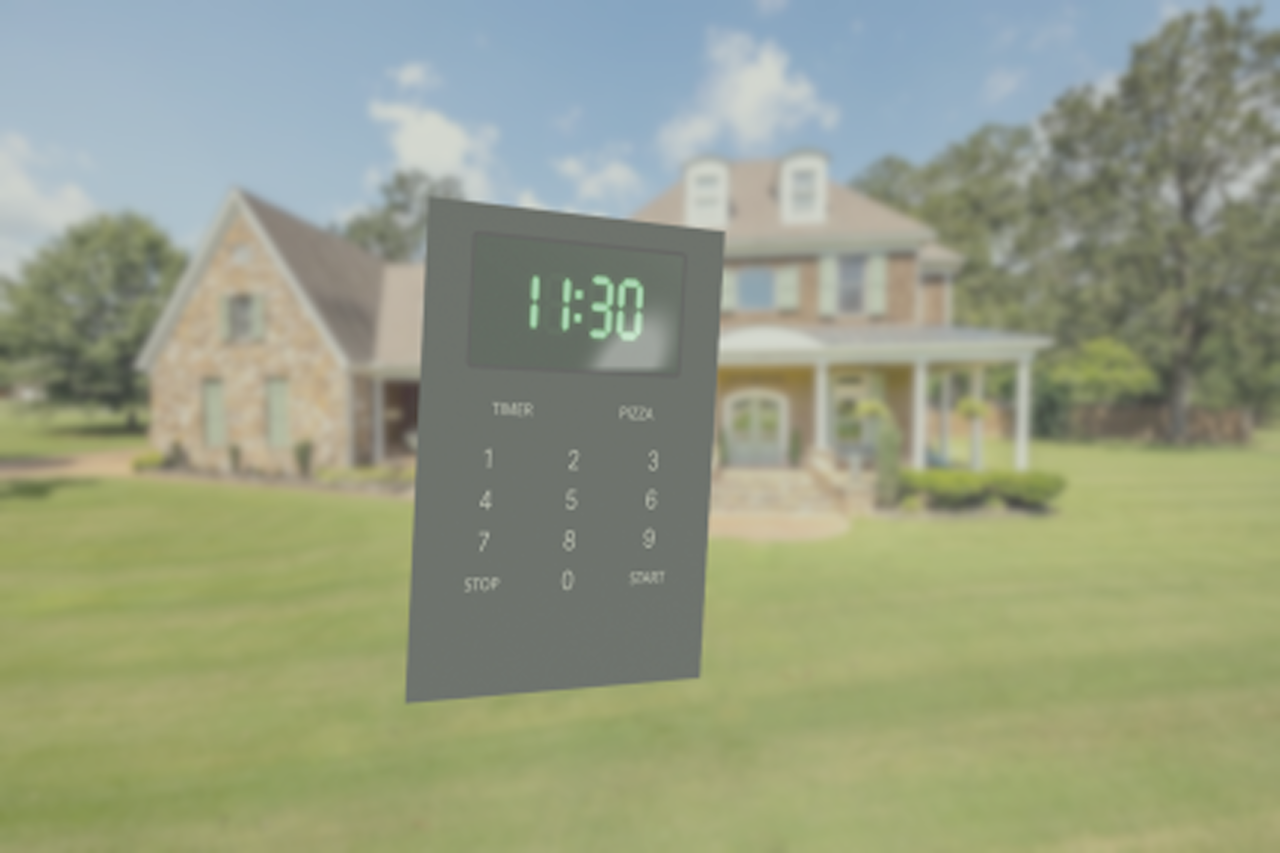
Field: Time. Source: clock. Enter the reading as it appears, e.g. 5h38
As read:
11h30
